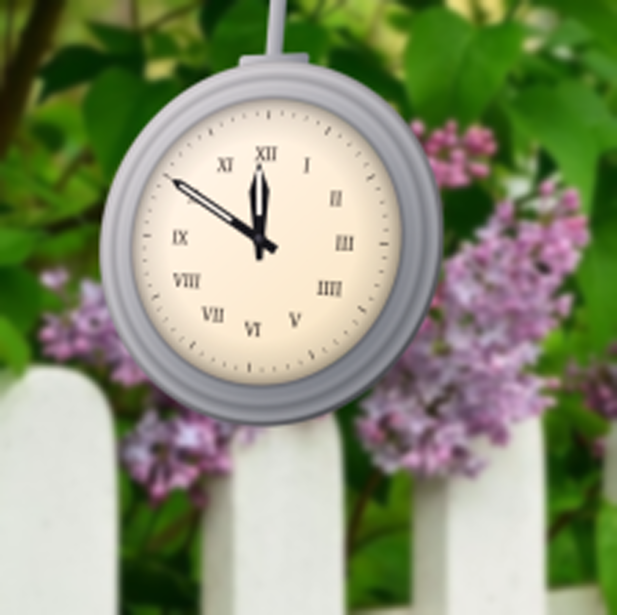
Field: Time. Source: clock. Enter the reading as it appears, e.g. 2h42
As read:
11h50
